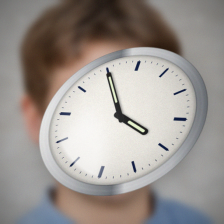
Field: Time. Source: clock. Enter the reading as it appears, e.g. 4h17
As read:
3h55
